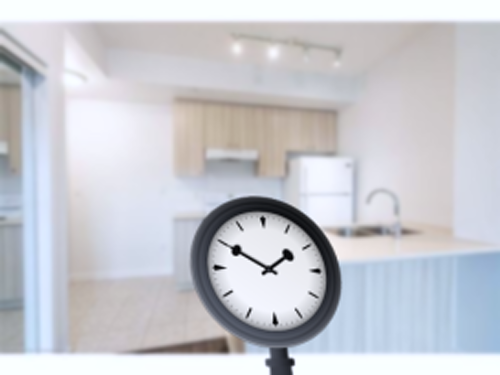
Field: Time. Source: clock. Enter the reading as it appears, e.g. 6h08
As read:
1h50
